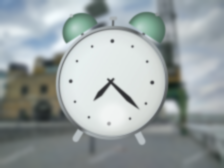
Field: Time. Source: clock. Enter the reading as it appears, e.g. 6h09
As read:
7h22
